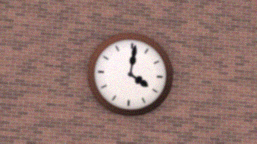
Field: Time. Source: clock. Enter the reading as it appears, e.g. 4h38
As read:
4h01
